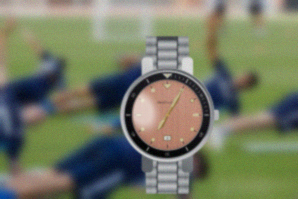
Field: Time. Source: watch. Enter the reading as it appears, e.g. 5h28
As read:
7h05
